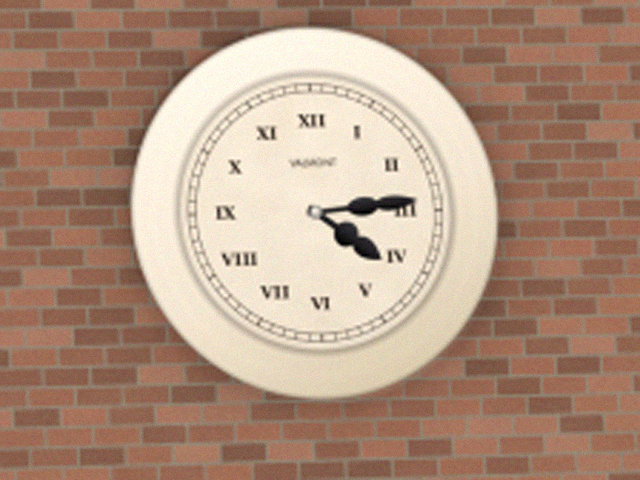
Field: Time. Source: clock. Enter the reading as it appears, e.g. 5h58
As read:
4h14
